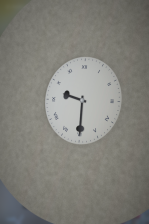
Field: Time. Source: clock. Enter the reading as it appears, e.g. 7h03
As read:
9h30
